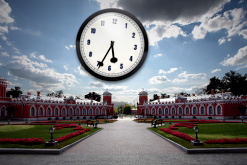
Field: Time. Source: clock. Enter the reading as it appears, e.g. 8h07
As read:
5h34
